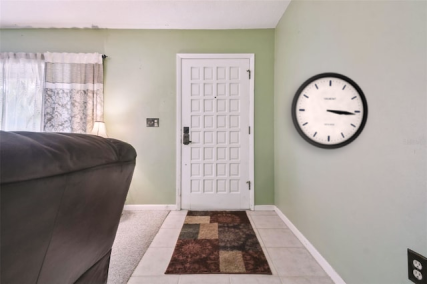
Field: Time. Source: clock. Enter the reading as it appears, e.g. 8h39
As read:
3h16
